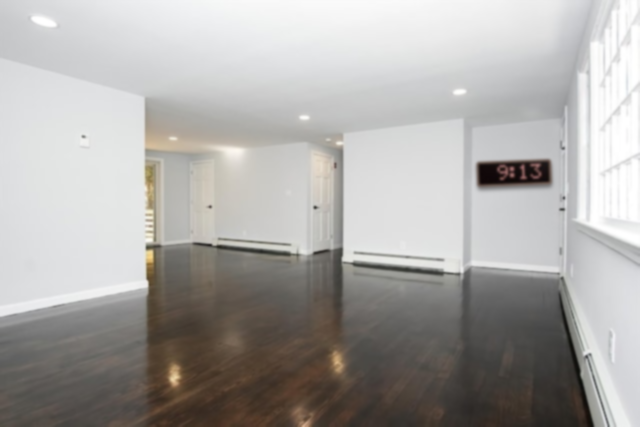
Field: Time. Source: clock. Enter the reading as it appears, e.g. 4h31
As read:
9h13
